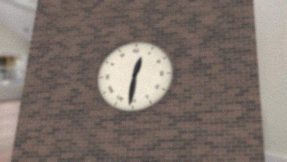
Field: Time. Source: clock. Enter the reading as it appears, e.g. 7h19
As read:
12h31
